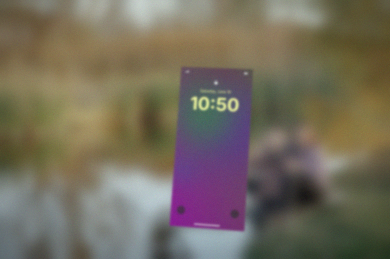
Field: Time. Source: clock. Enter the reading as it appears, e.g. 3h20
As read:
10h50
